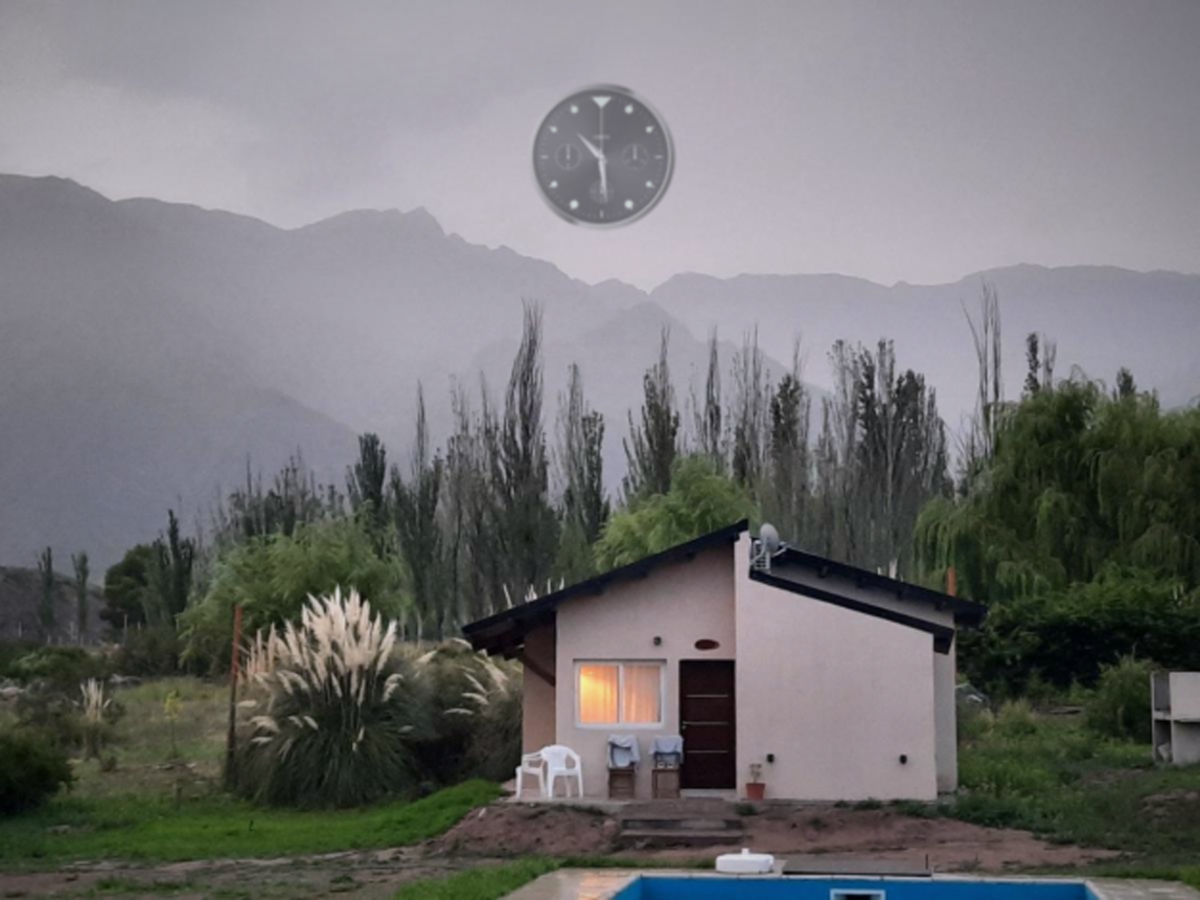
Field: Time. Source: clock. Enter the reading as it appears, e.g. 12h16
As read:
10h29
